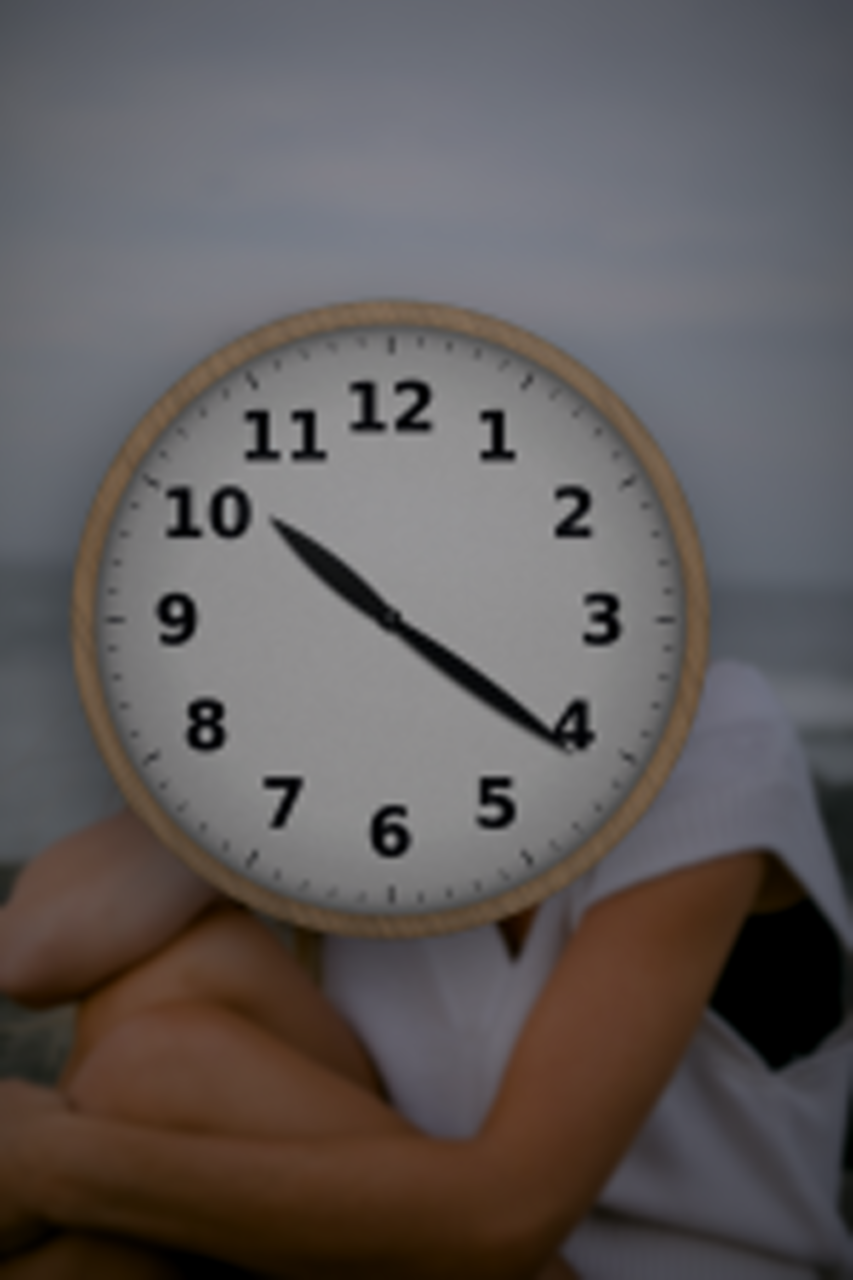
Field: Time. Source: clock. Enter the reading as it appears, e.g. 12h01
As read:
10h21
